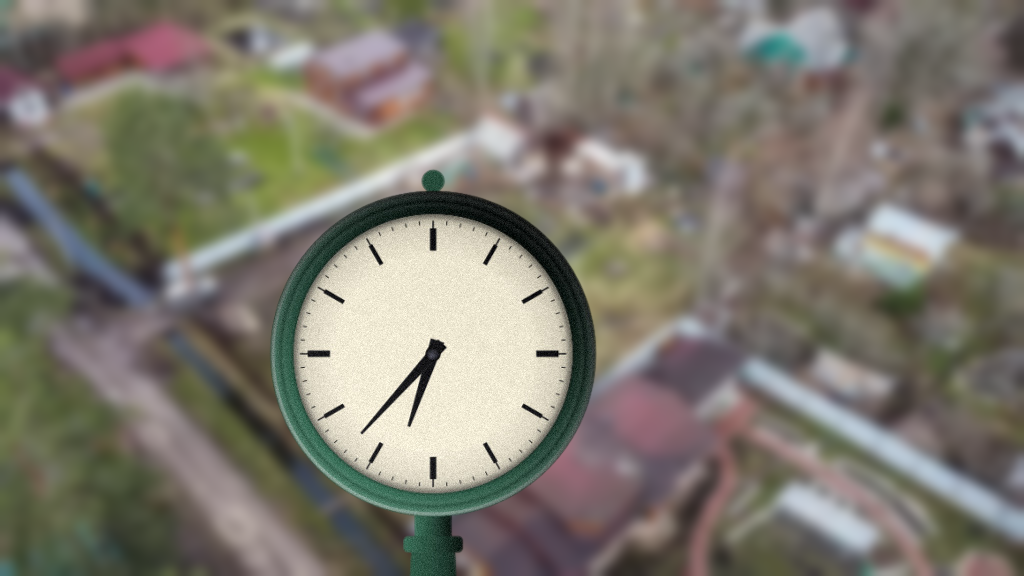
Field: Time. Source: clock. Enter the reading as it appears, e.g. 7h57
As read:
6h37
